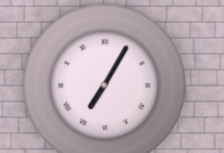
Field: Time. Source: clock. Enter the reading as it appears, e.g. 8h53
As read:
7h05
